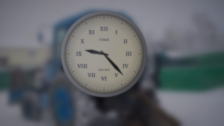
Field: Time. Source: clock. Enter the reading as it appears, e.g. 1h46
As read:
9h23
